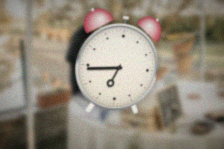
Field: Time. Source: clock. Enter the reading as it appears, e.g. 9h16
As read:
6h44
